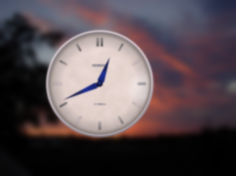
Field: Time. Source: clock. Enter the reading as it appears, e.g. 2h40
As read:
12h41
